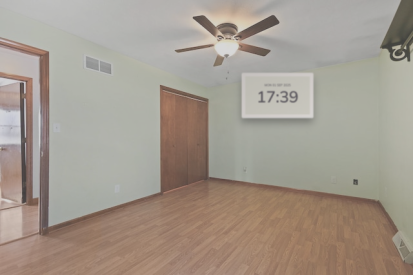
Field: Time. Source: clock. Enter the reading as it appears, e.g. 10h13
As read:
17h39
